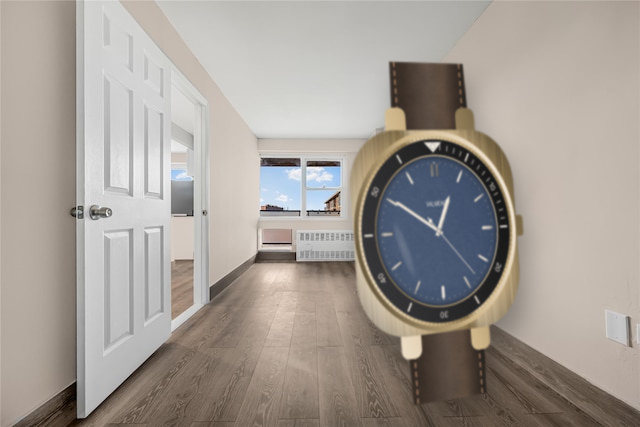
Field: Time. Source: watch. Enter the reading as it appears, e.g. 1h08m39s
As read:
12h50m23s
